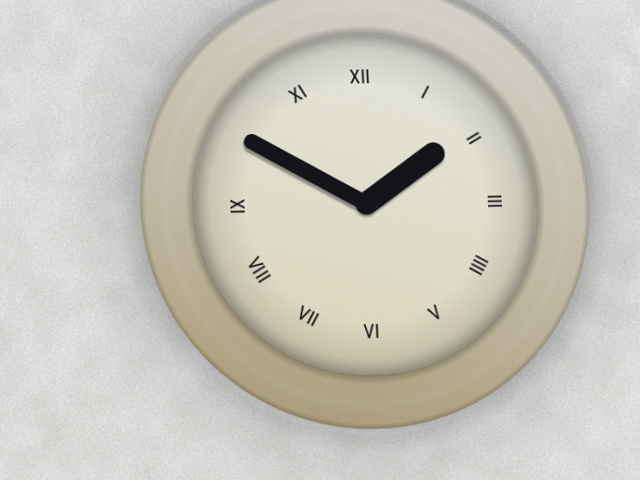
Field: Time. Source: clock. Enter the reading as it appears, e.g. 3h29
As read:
1h50
